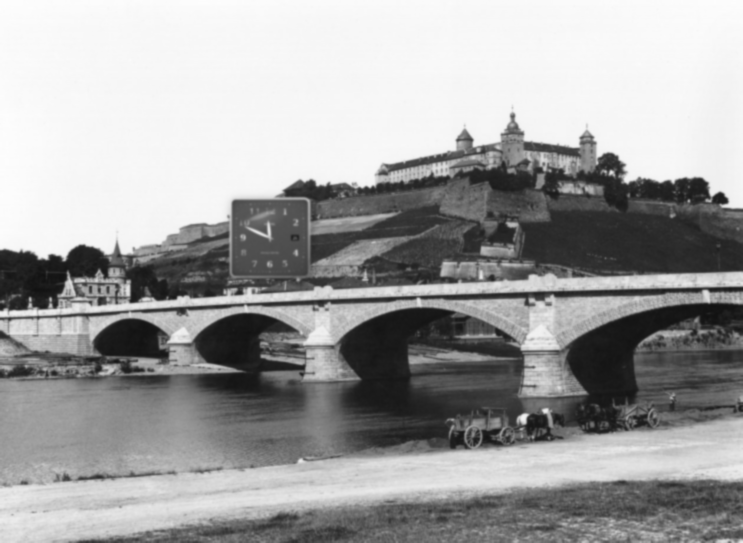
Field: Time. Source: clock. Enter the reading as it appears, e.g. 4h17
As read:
11h49
